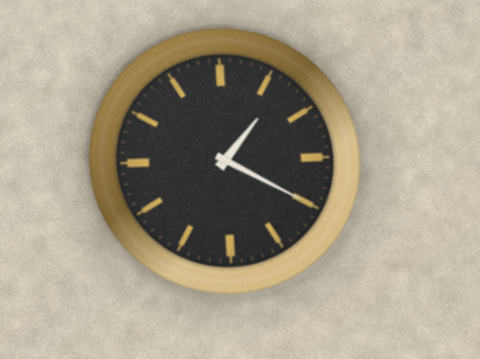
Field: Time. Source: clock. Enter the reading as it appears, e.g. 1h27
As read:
1h20
